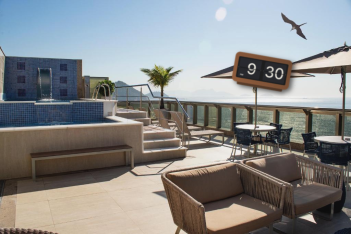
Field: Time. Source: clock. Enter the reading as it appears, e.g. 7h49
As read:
9h30
